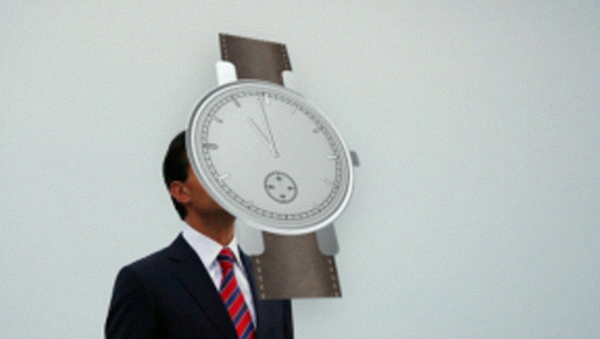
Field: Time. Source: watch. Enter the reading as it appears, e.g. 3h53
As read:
10h59
